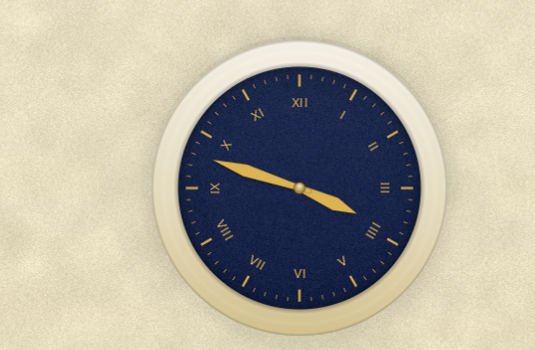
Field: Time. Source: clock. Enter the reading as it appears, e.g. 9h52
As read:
3h48
